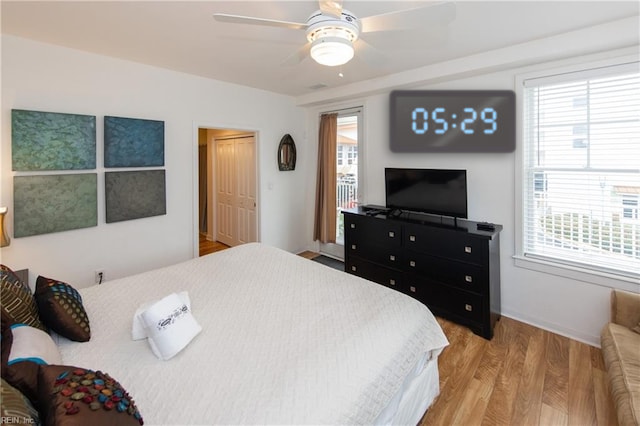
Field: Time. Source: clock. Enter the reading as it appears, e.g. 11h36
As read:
5h29
